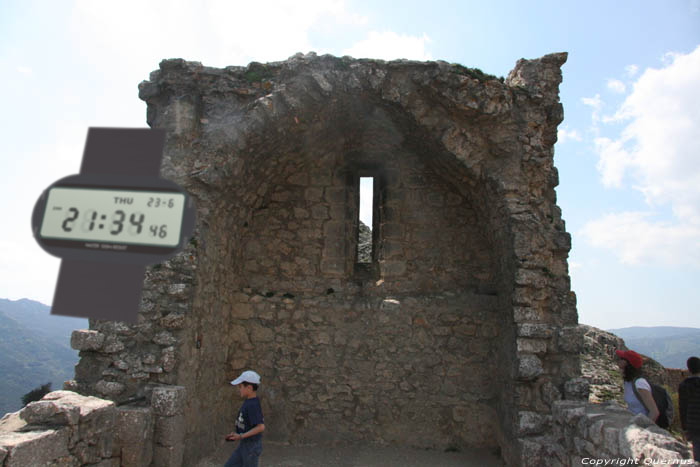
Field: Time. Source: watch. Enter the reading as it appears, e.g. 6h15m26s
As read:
21h34m46s
